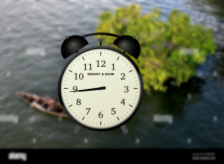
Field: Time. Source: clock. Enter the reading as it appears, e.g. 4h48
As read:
8h44
